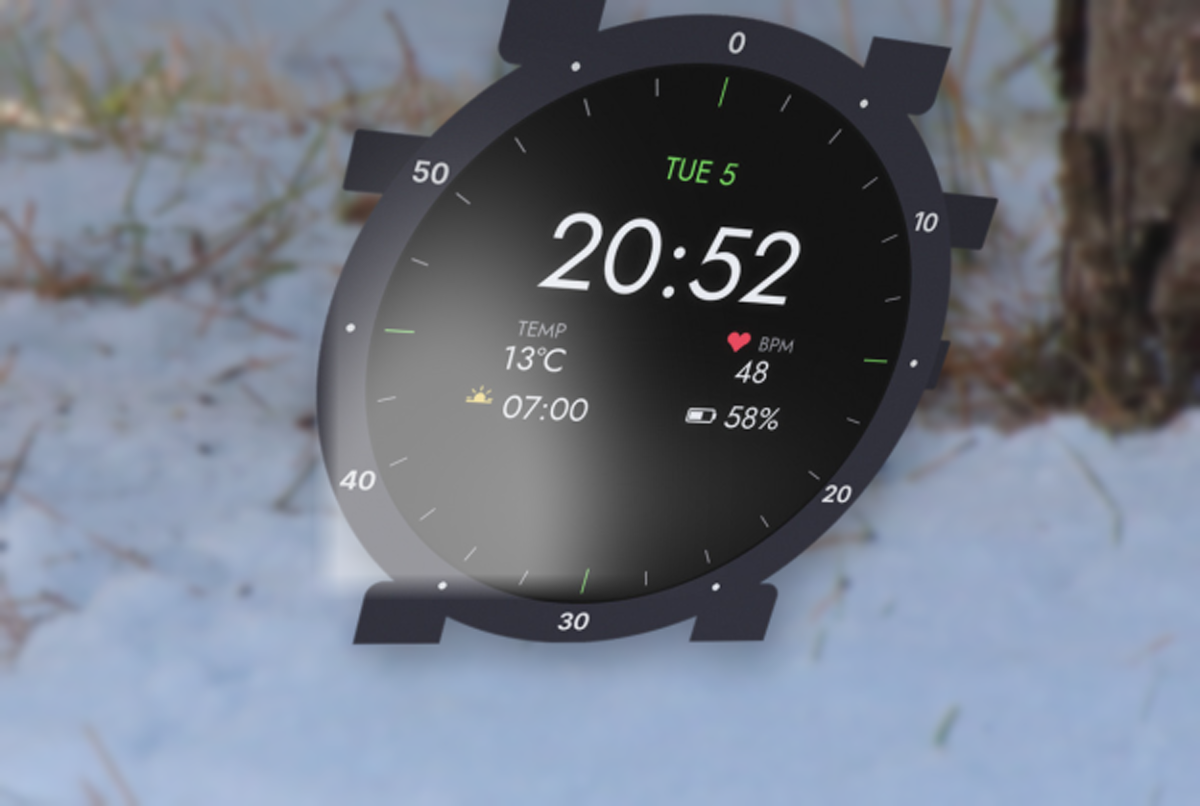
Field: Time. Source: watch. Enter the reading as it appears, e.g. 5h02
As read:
20h52
